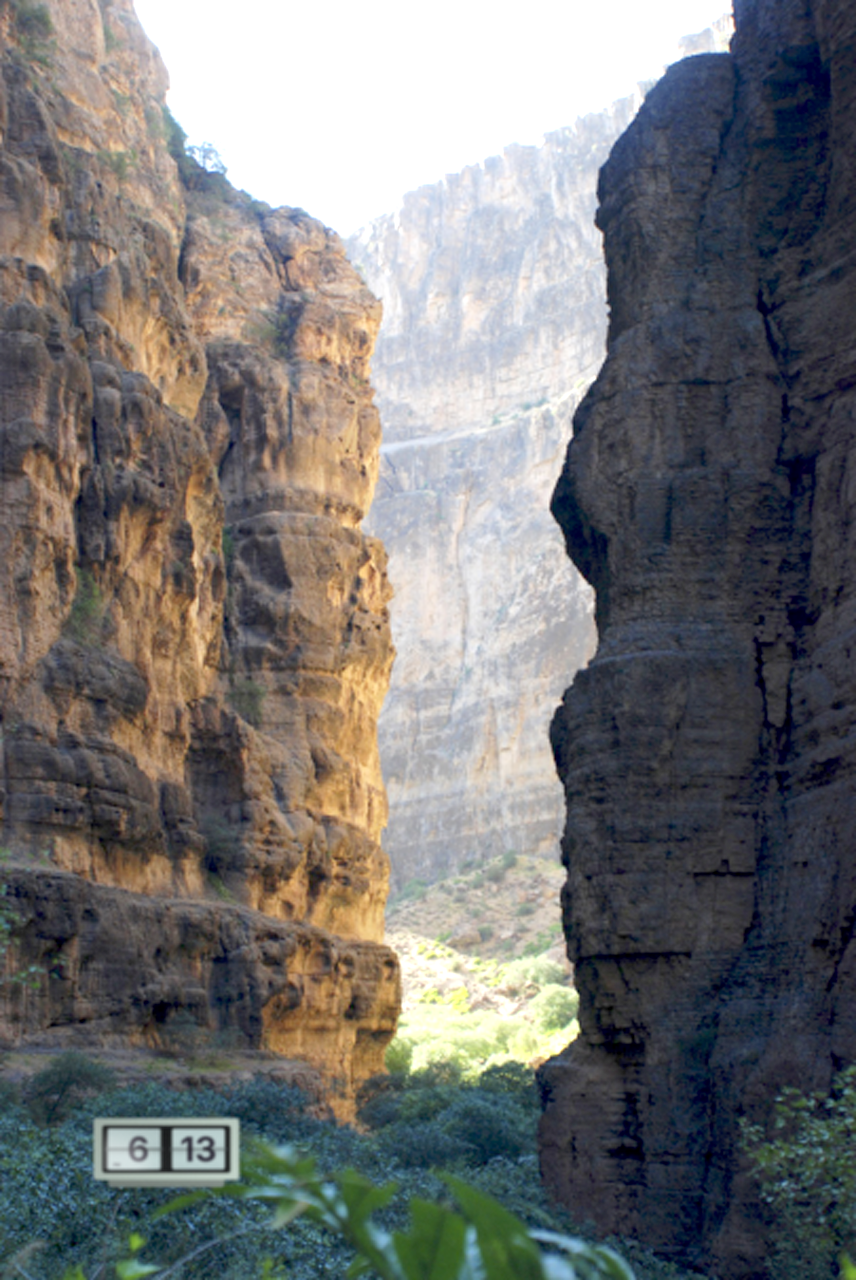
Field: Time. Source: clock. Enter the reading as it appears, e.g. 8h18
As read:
6h13
